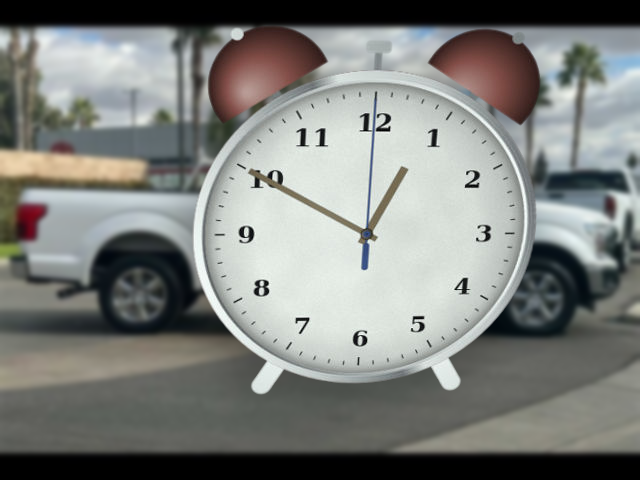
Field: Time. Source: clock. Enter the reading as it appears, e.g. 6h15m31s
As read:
12h50m00s
